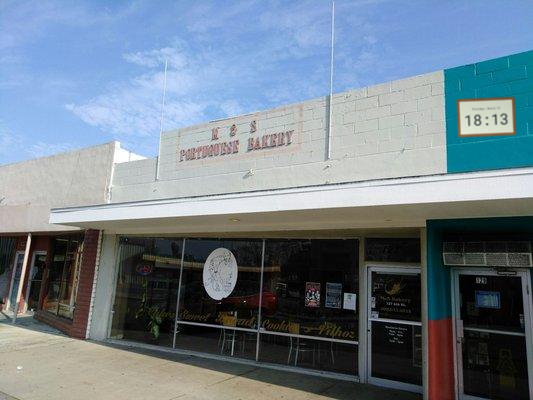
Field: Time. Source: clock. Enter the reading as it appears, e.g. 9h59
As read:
18h13
